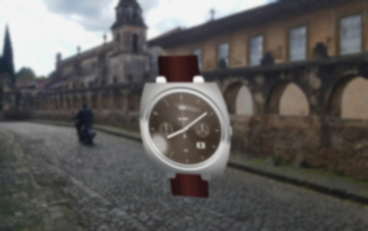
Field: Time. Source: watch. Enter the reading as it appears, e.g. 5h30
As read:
8h09
